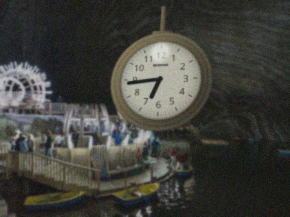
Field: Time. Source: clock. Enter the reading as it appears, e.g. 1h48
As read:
6h44
